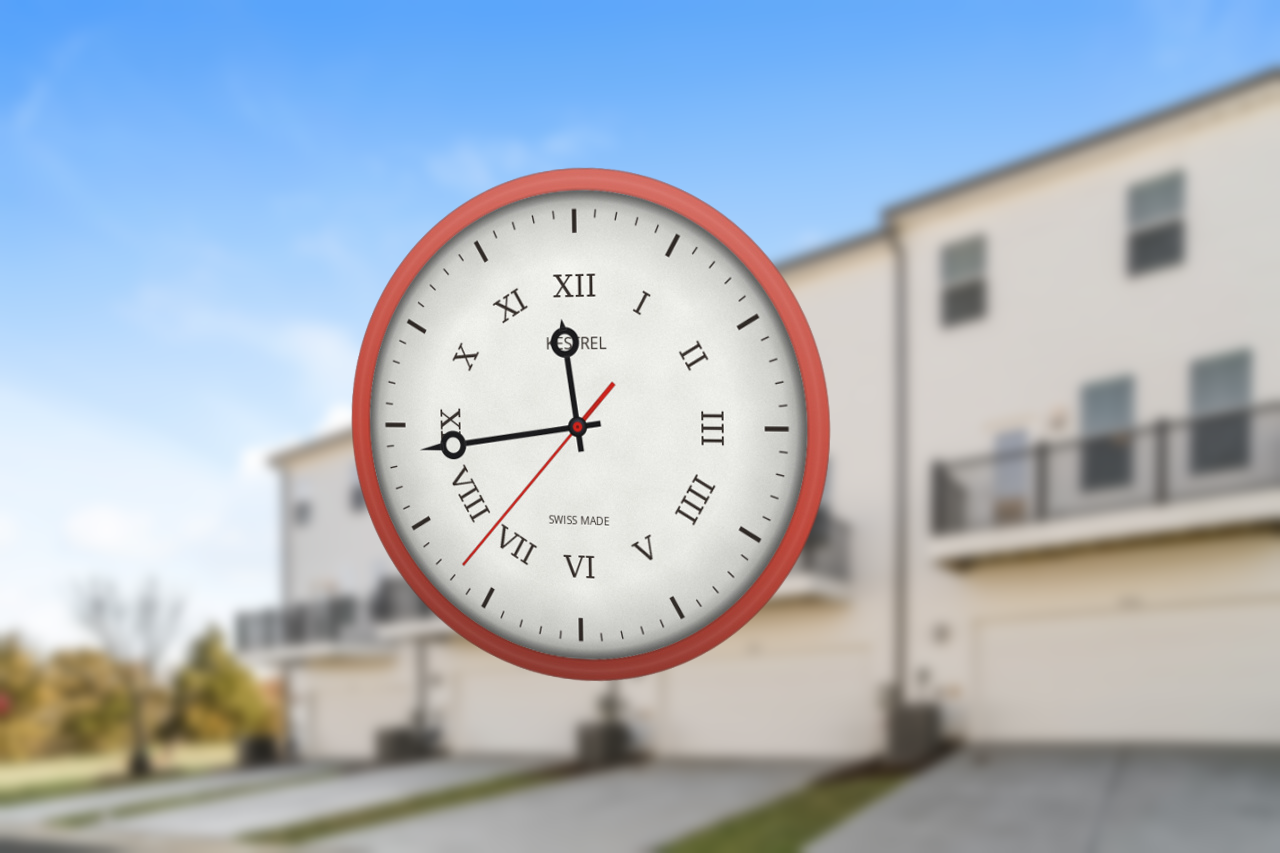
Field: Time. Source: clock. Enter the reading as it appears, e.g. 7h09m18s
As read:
11h43m37s
